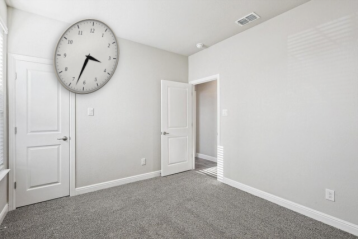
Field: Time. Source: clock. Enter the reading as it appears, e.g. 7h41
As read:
3h33
